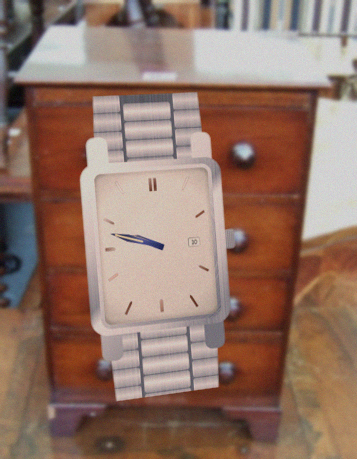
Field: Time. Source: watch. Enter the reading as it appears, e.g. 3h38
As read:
9h48
